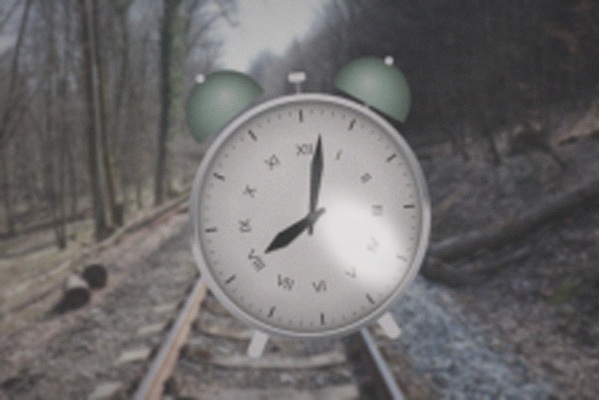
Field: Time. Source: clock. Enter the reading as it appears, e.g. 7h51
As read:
8h02
